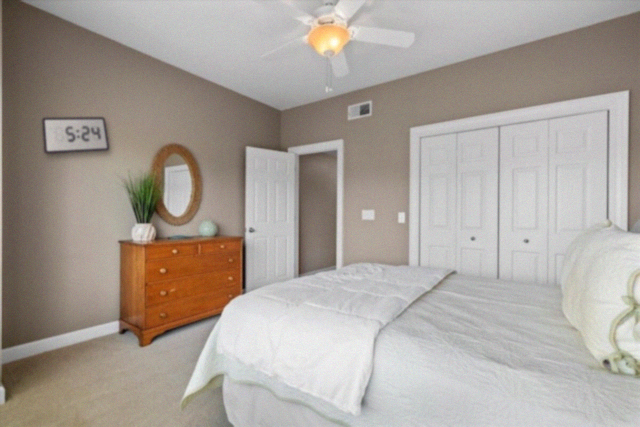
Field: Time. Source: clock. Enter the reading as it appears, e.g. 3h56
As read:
5h24
